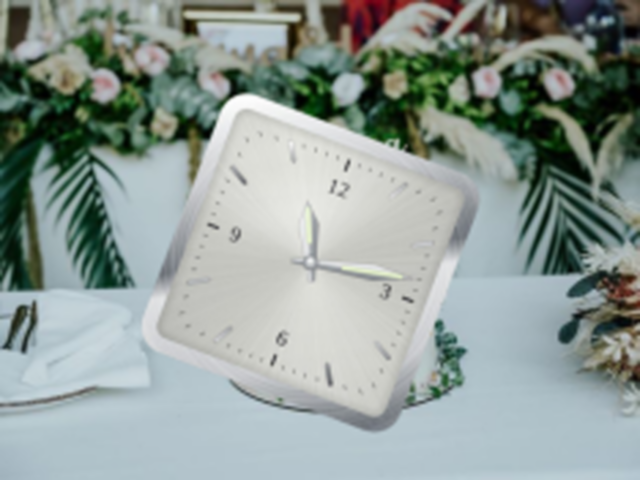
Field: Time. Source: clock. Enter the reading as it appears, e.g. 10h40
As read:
11h13
